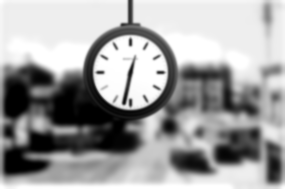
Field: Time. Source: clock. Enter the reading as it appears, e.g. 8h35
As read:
12h32
